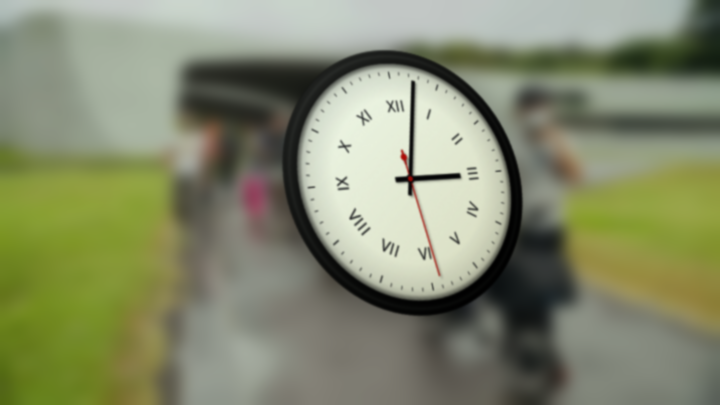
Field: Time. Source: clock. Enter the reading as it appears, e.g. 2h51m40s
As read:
3h02m29s
